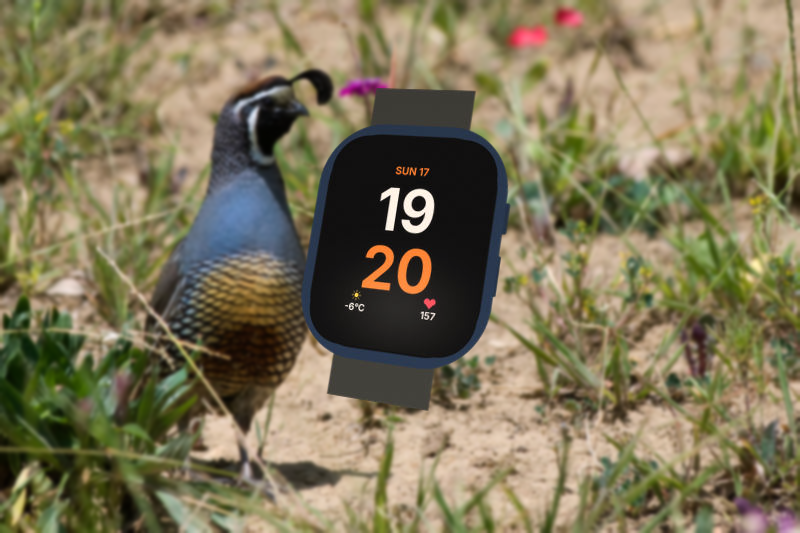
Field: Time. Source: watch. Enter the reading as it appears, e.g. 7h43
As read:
19h20
